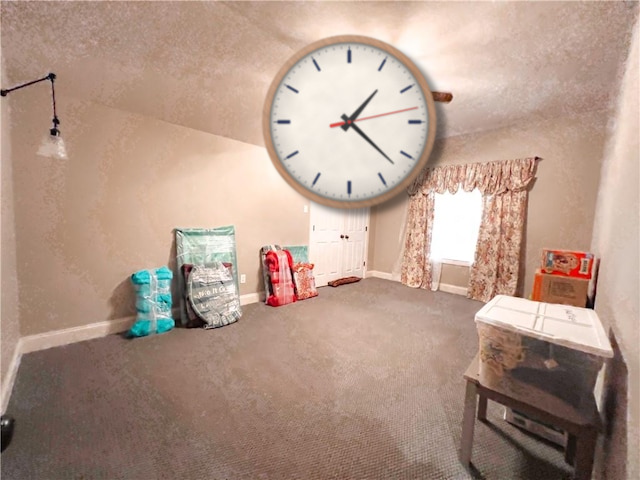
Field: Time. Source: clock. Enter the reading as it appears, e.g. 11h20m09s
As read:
1h22m13s
